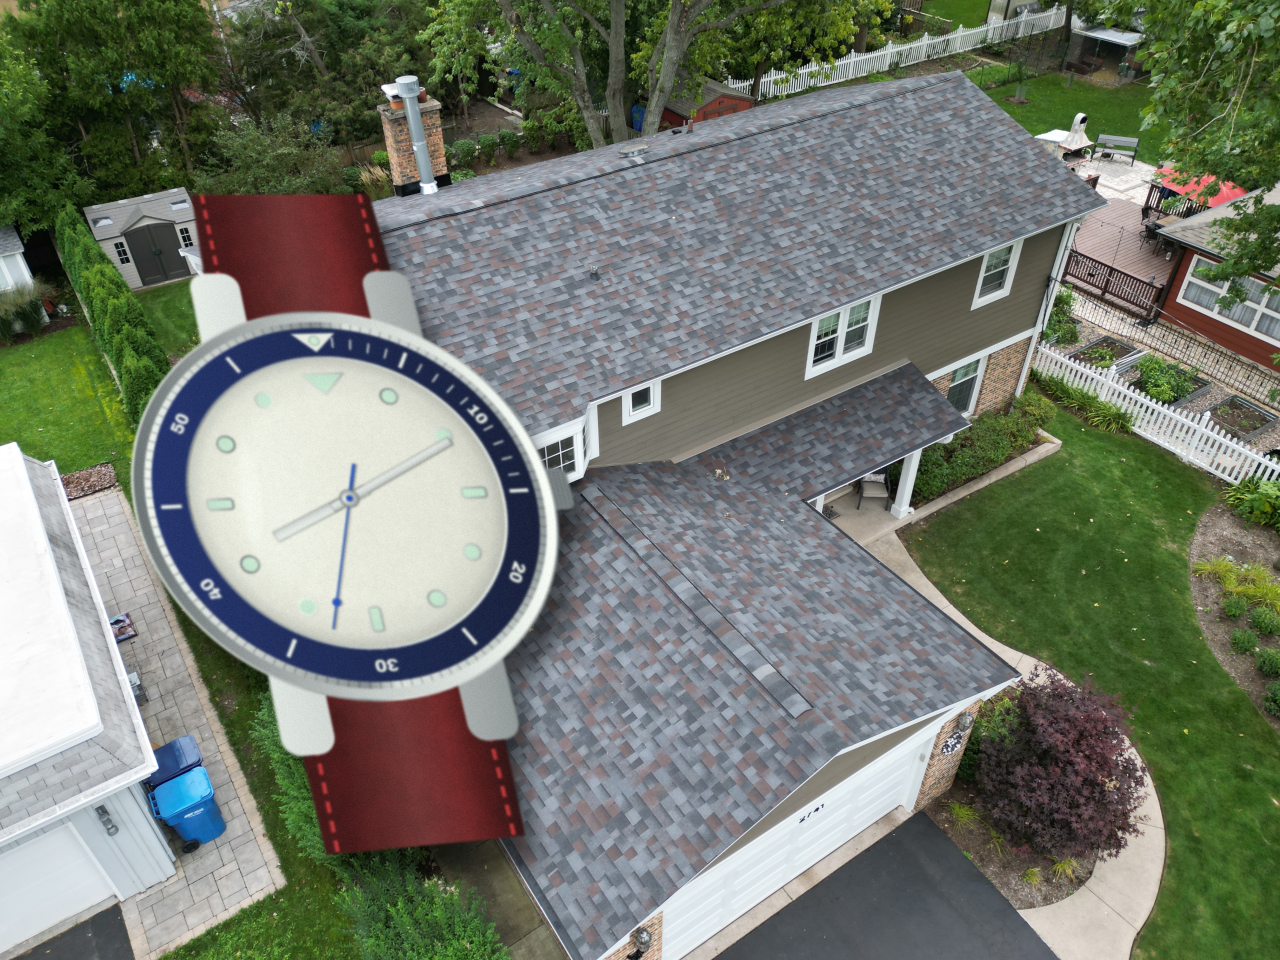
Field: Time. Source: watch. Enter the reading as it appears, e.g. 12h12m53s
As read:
8h10m33s
